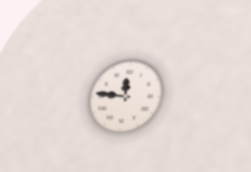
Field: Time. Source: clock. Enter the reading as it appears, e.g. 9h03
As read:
11h46
